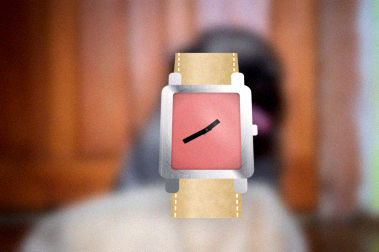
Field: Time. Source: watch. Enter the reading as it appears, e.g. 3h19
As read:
1h40
